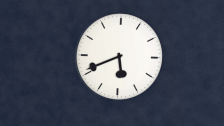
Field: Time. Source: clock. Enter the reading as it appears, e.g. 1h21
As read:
5h41
